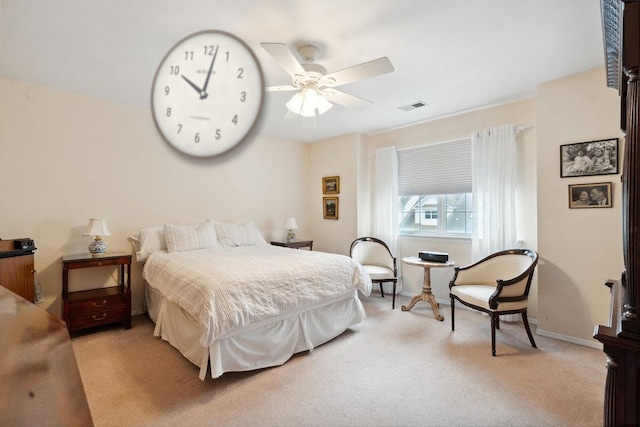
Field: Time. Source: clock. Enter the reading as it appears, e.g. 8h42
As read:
10h02
